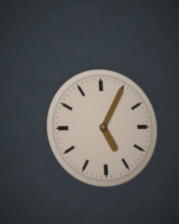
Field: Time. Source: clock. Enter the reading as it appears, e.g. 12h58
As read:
5h05
